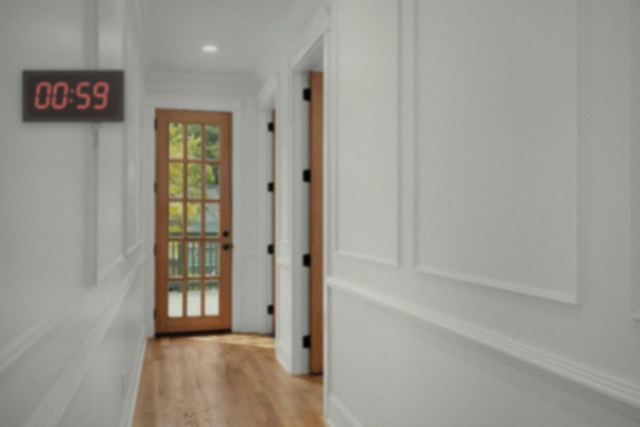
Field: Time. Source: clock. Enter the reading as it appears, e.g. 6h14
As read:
0h59
